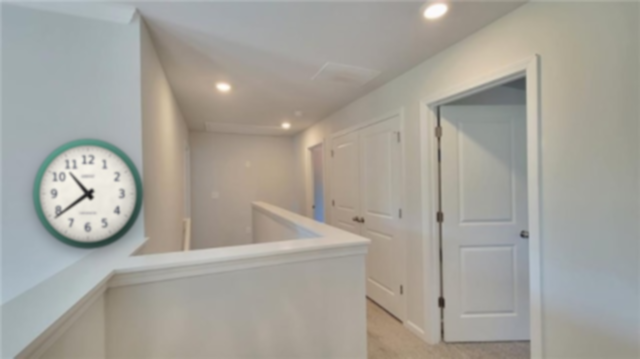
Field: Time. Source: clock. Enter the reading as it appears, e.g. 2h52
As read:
10h39
